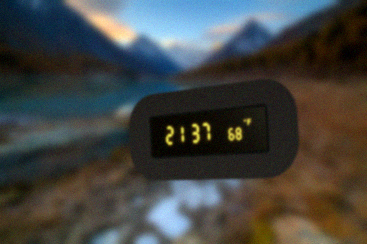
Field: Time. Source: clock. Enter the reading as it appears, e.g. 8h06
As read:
21h37
